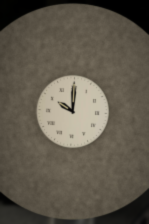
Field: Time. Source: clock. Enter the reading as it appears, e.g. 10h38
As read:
10h00
